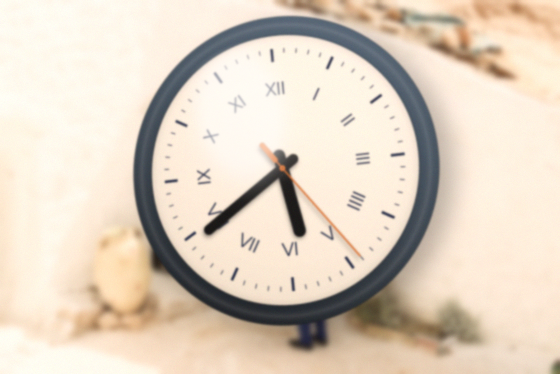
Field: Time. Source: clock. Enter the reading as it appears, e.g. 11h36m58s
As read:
5h39m24s
